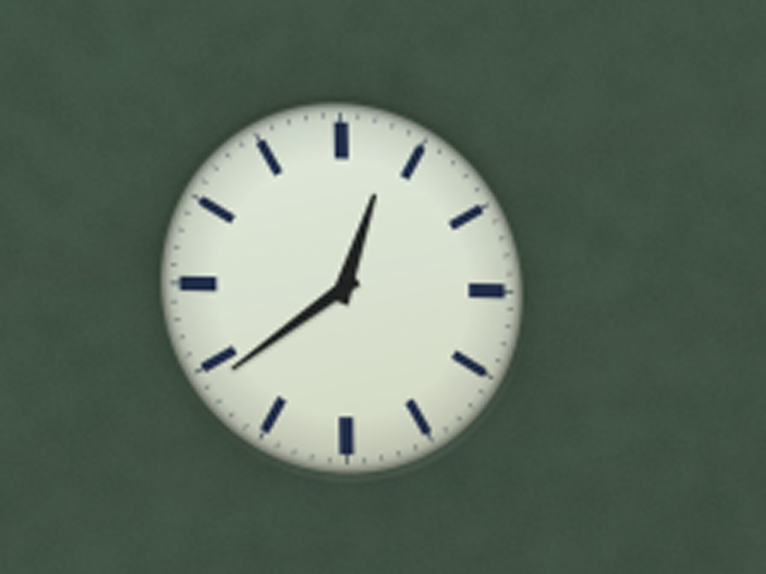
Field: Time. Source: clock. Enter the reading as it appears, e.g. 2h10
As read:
12h39
